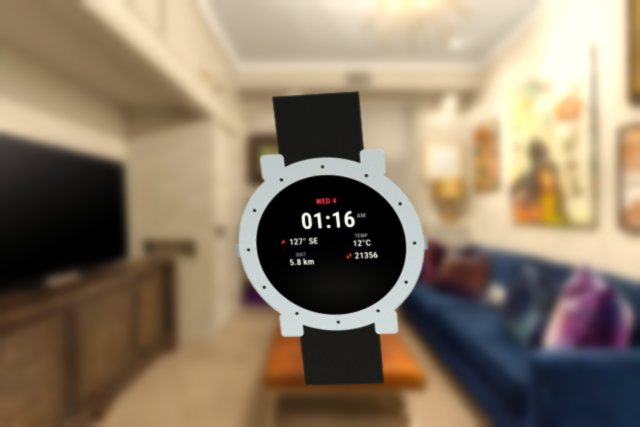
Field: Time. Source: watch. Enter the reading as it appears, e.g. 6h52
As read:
1h16
